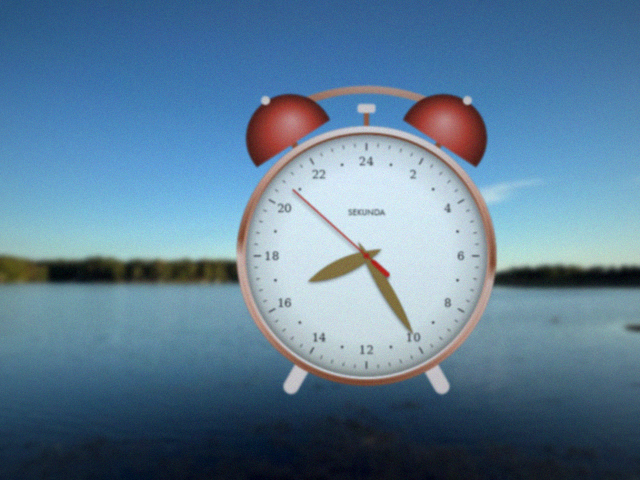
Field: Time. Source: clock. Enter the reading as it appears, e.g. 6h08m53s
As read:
16h24m52s
